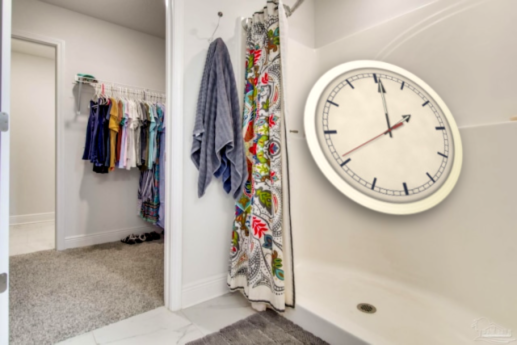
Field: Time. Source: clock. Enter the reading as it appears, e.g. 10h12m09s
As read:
2h00m41s
